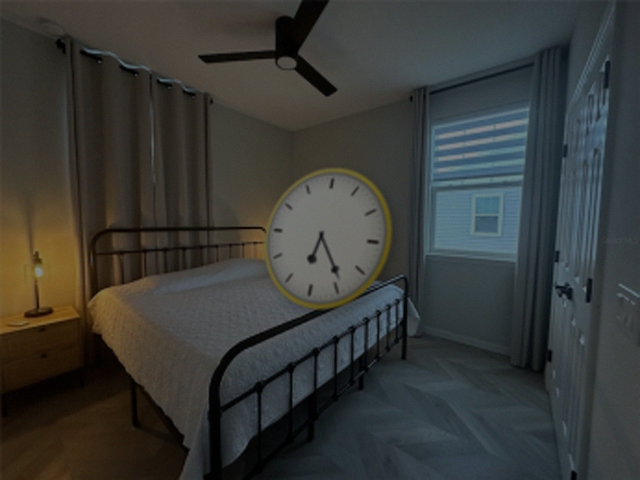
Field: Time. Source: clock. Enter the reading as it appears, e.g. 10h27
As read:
6h24
